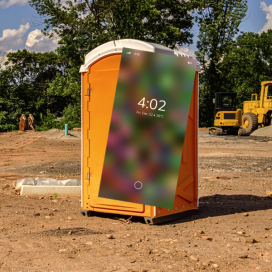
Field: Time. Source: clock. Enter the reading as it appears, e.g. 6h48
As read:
4h02
